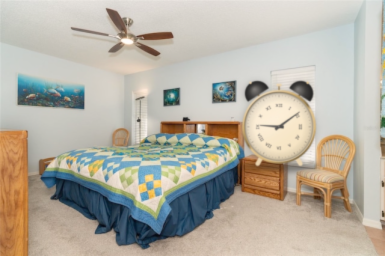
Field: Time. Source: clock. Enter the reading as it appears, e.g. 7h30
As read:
9h09
